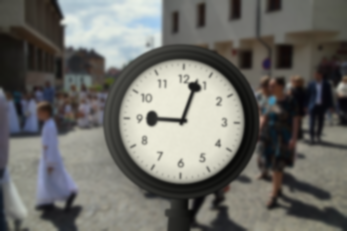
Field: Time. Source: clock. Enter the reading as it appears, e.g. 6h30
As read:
9h03
